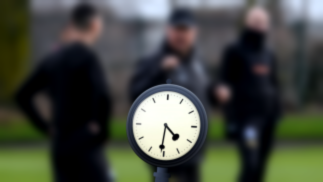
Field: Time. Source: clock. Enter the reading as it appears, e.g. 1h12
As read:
4h31
